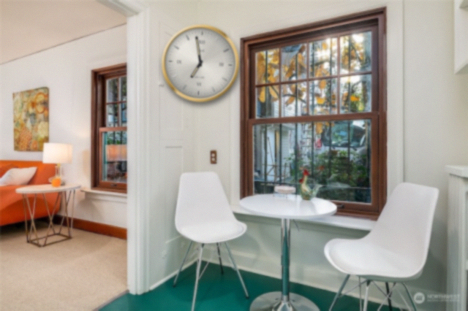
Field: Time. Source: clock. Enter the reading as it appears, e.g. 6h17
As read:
6h58
